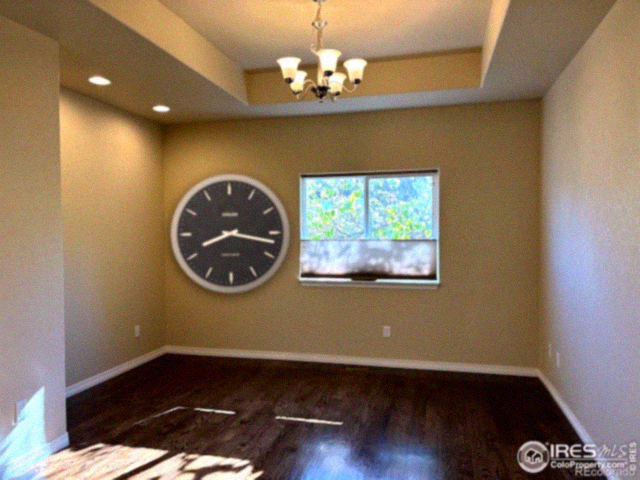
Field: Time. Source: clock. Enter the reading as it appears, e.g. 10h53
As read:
8h17
